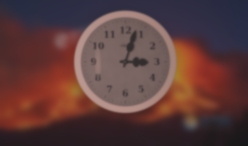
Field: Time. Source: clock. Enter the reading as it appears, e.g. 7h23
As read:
3h03
